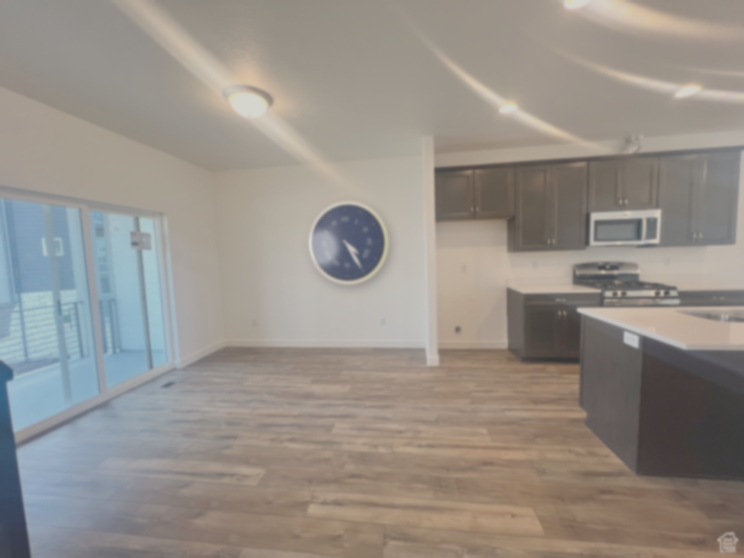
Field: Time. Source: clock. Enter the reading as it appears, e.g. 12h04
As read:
4h25
